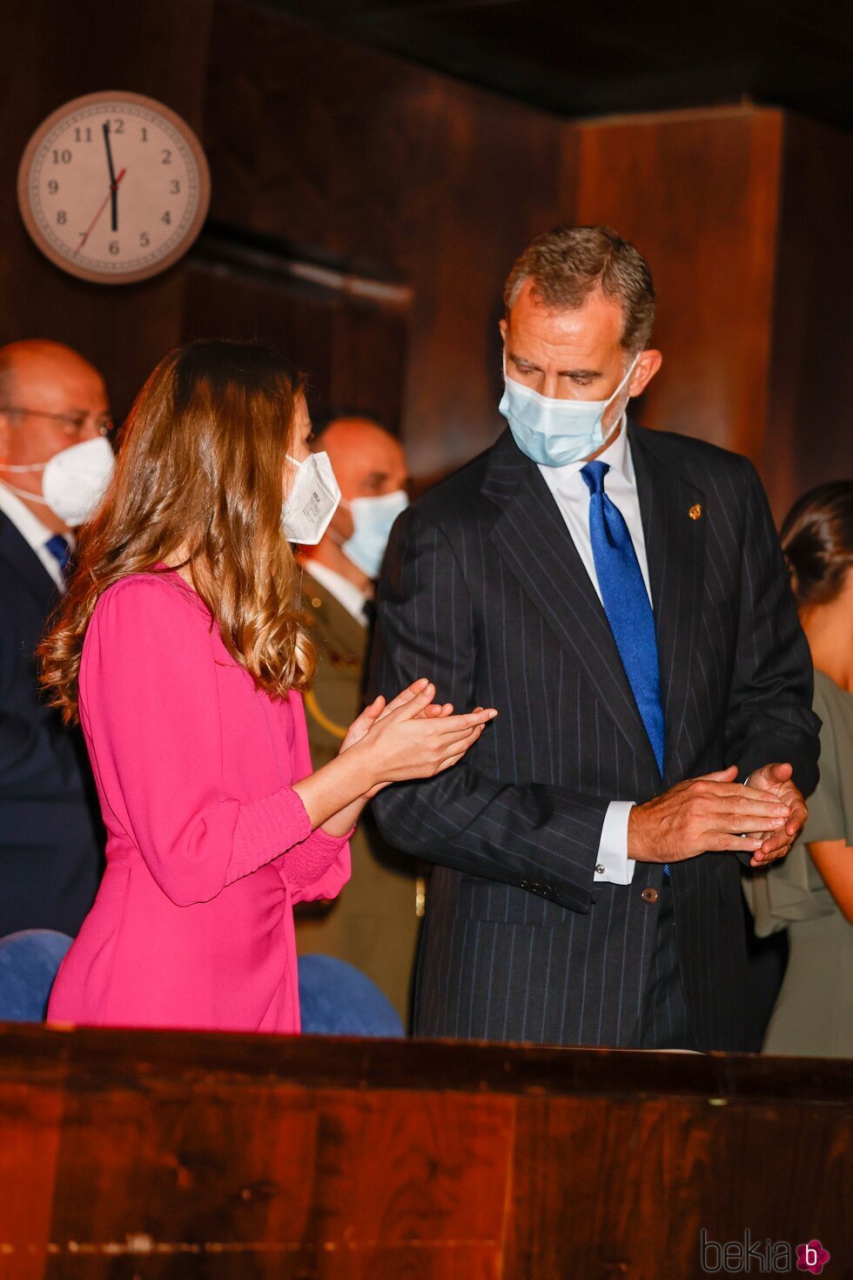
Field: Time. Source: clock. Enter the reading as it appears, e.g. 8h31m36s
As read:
5h58m35s
